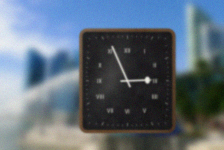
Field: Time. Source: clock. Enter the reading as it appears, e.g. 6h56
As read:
2h56
